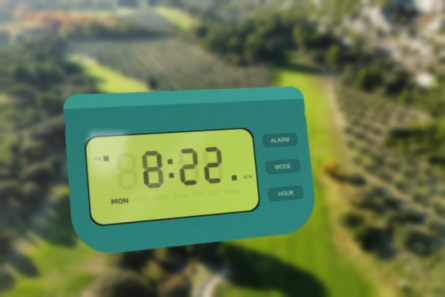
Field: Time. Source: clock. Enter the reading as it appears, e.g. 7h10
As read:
8h22
